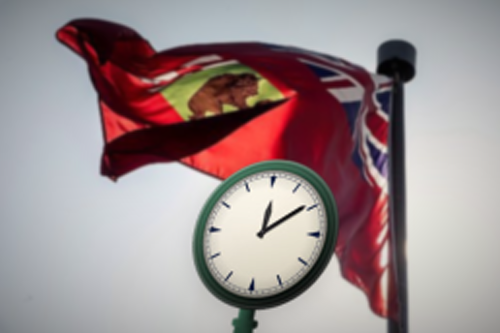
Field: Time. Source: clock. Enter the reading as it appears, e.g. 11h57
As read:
12h09
